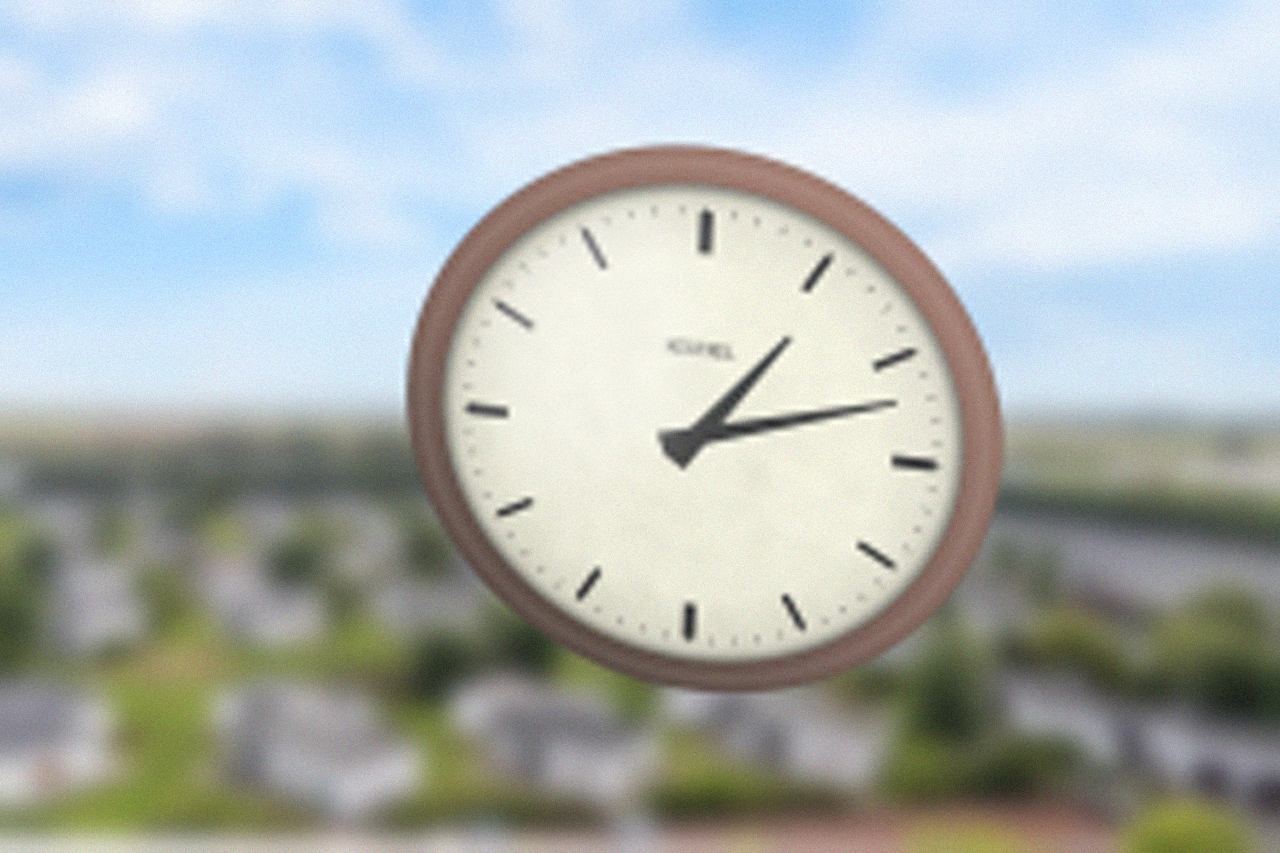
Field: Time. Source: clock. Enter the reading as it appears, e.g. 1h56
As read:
1h12
